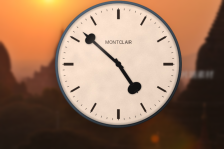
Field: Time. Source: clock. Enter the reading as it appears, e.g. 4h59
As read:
4h52
